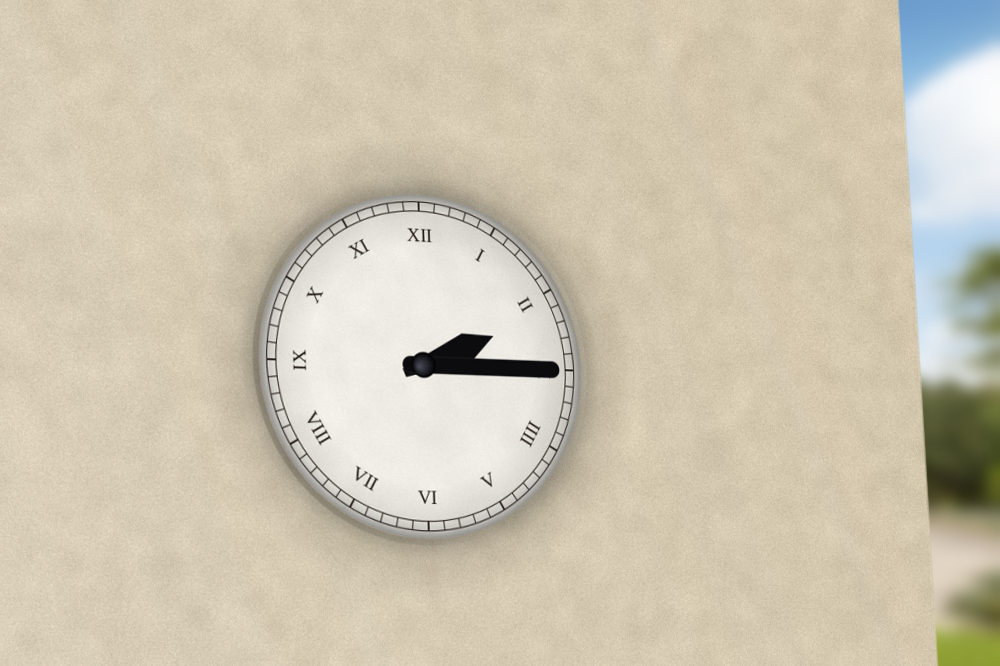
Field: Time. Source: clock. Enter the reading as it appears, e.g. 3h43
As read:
2h15
